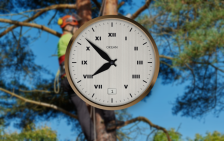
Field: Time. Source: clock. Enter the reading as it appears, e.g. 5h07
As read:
7h52
